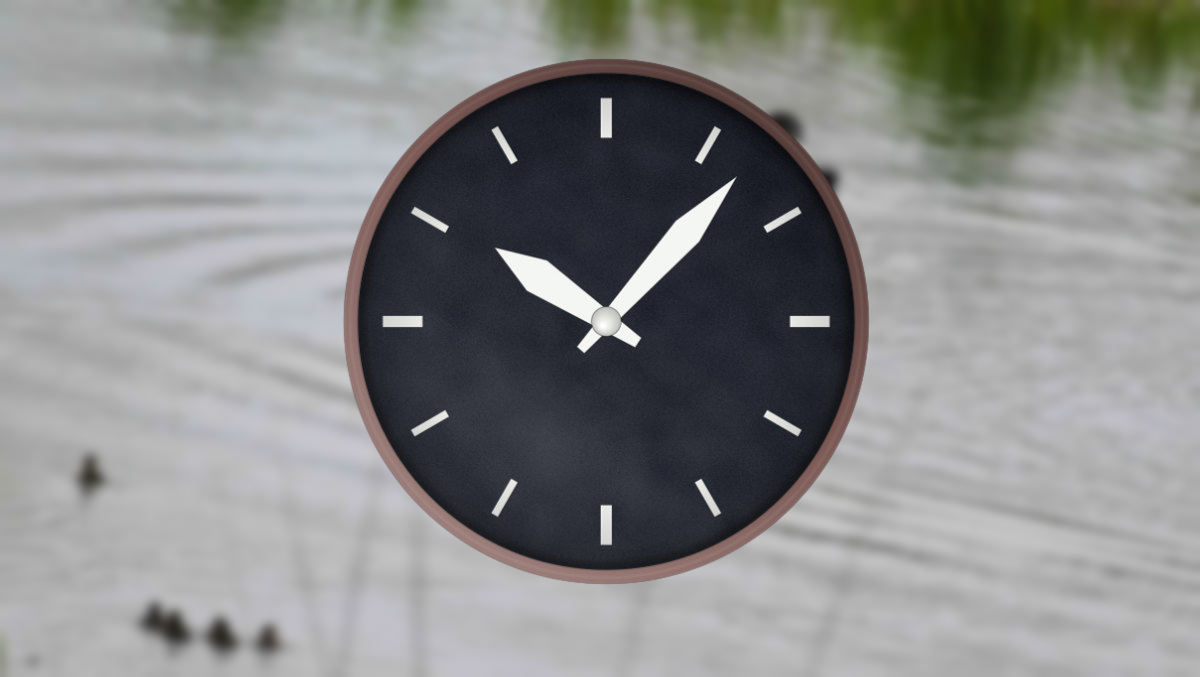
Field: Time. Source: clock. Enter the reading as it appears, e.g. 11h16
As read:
10h07
